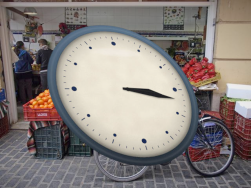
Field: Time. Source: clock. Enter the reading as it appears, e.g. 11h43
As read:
3h17
